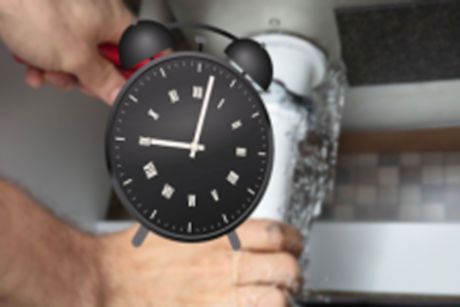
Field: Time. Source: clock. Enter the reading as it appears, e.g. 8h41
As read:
9h02
